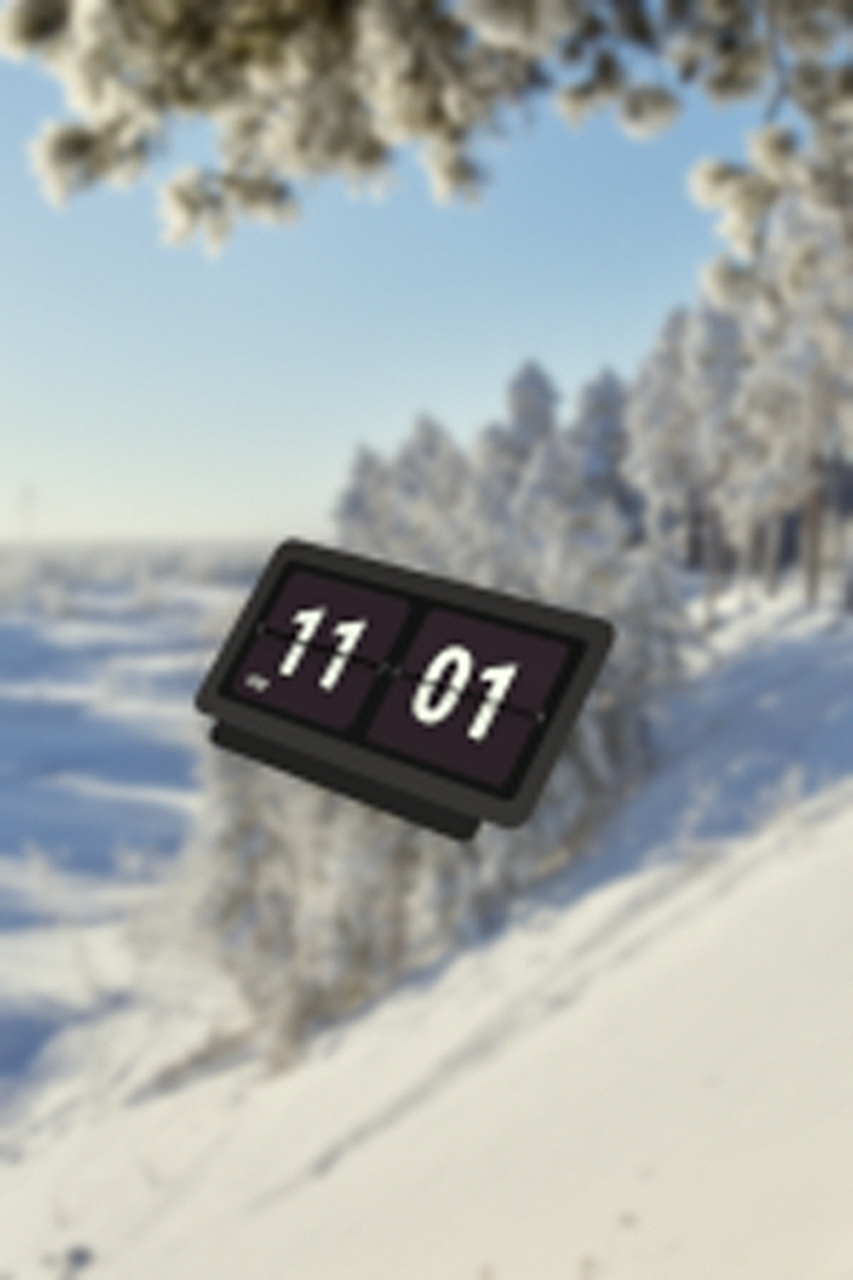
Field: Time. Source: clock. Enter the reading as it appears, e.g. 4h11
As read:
11h01
